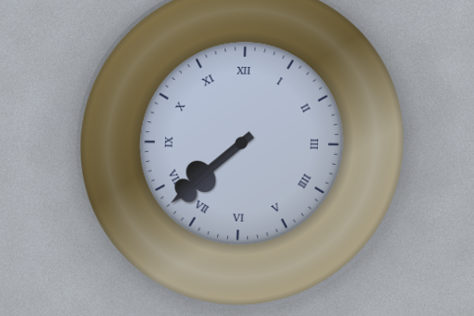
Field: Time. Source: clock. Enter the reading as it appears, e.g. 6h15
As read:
7h38
